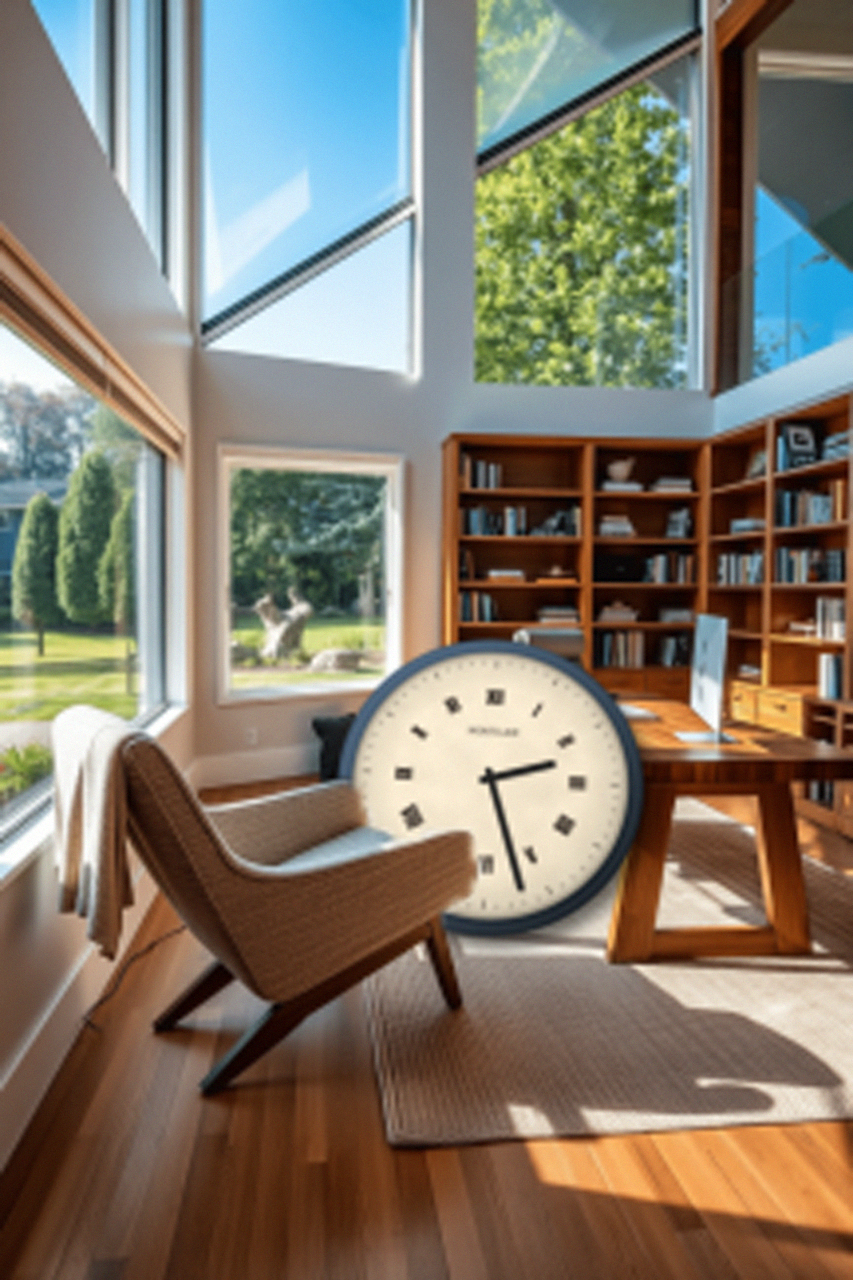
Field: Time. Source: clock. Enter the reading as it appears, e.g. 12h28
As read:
2h27
